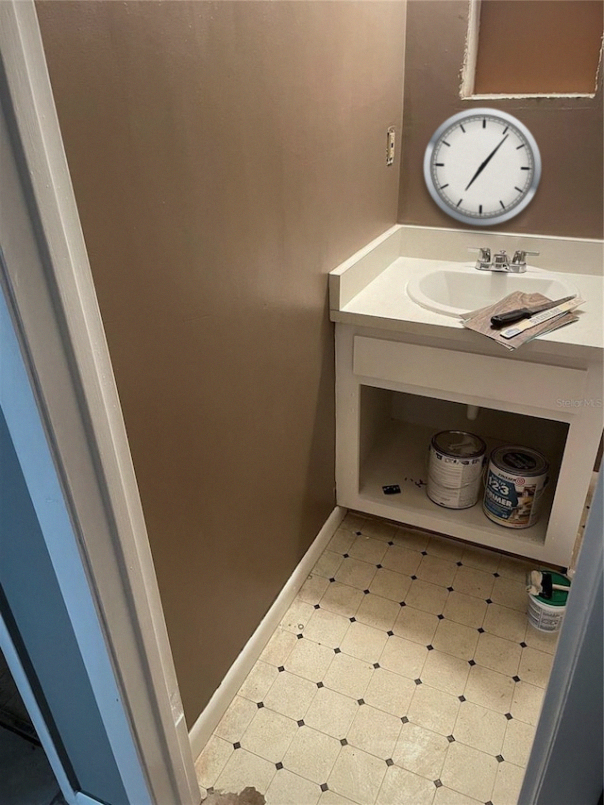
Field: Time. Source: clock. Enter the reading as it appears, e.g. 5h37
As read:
7h06
